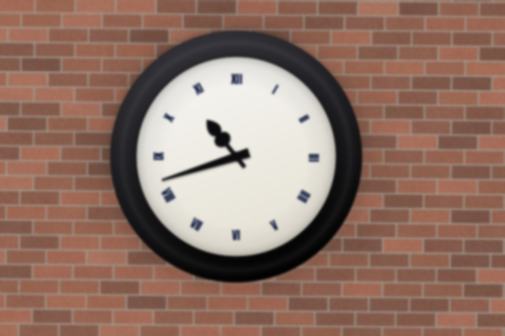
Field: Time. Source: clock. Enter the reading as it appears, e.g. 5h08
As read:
10h42
